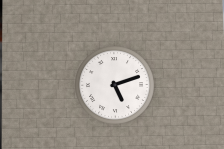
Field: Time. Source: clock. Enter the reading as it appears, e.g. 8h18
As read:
5h12
